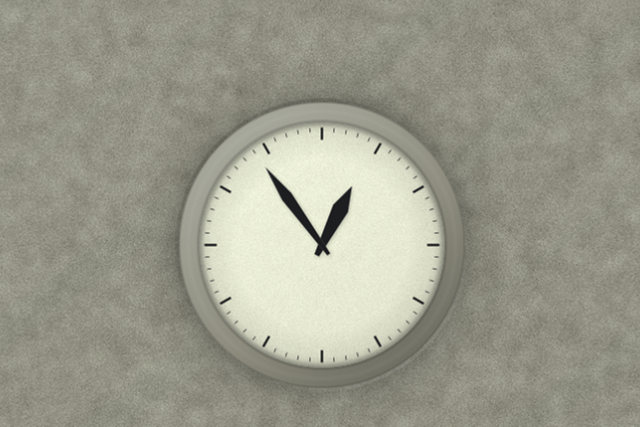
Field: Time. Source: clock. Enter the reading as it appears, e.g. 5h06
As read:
12h54
